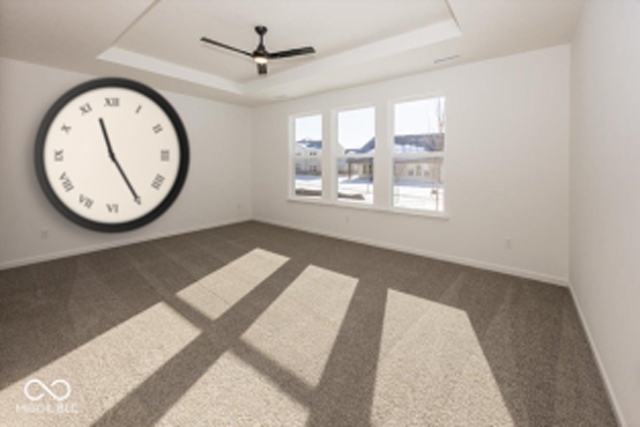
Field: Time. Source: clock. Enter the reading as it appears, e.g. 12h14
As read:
11h25
